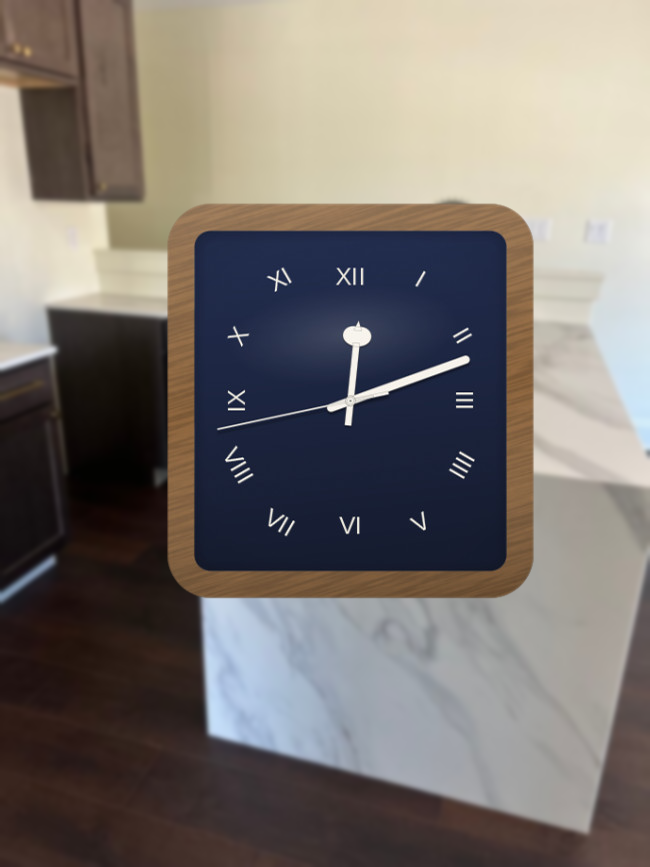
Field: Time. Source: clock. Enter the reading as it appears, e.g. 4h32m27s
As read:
12h11m43s
